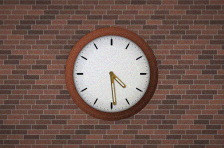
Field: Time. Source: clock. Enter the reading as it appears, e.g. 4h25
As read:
4h29
